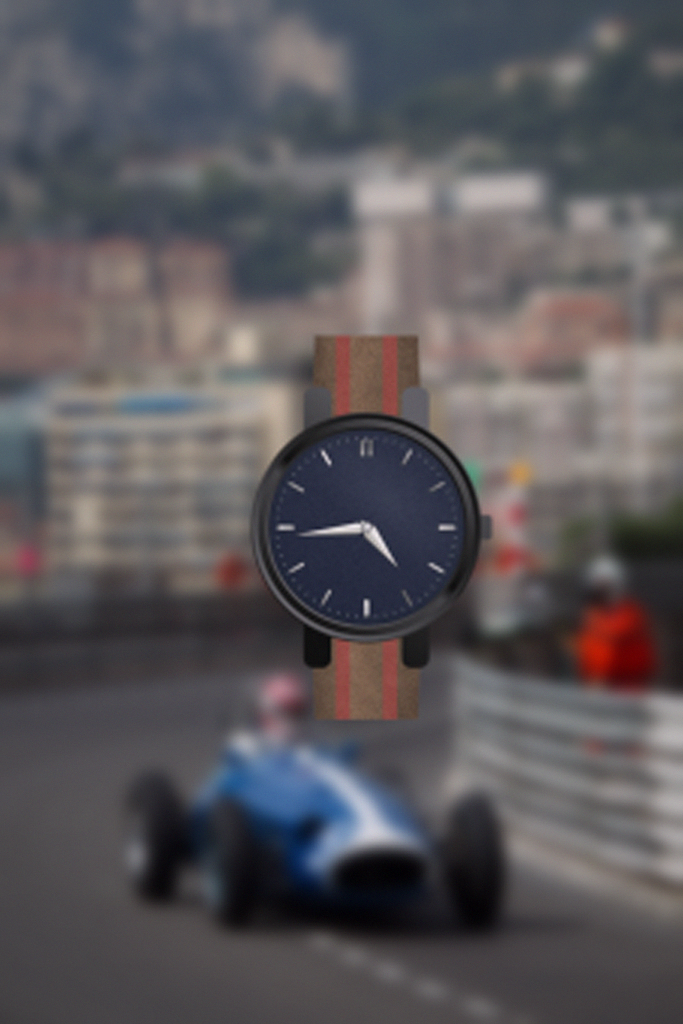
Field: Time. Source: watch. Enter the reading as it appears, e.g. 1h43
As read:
4h44
